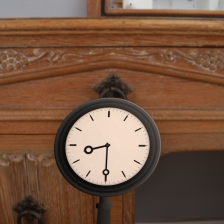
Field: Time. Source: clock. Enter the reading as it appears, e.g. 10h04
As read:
8h30
